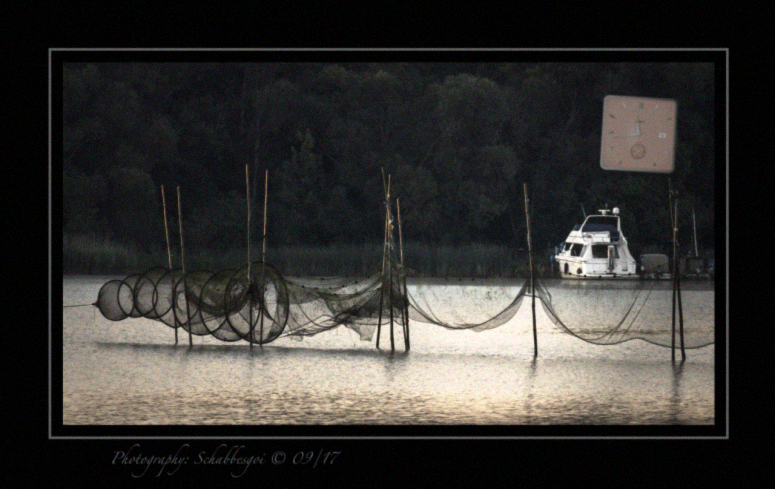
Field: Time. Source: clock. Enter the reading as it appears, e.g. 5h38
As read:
11h43
